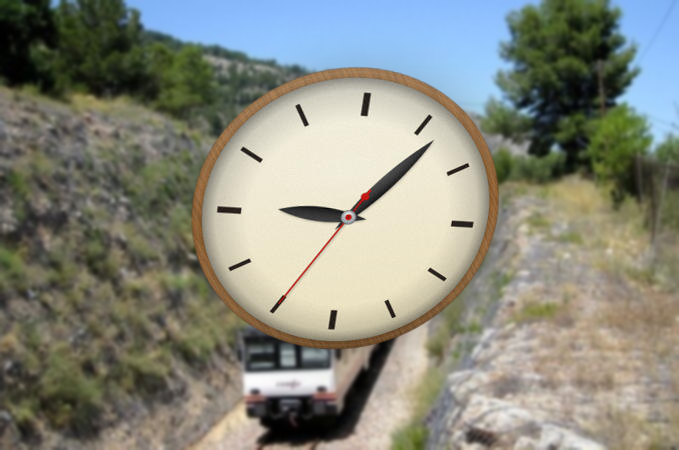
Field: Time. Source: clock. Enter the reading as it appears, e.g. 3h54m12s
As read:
9h06m35s
